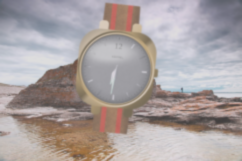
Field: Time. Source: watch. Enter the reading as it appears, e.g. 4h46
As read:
6h31
